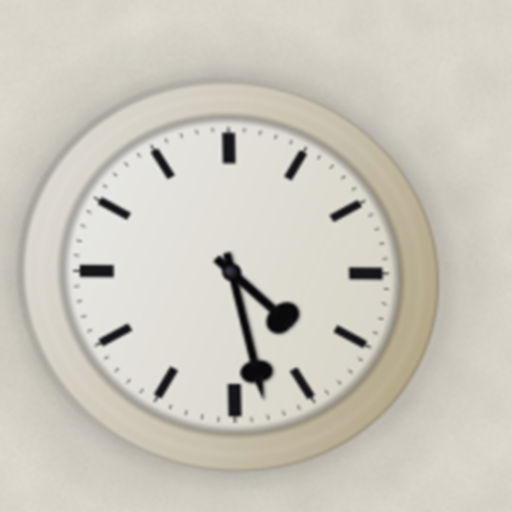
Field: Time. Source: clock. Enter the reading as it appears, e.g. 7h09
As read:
4h28
